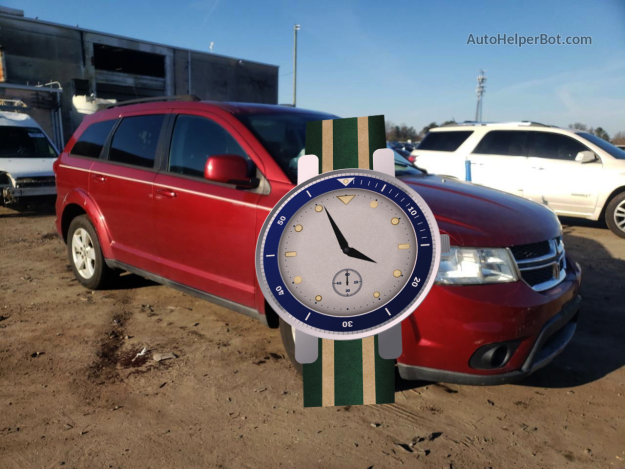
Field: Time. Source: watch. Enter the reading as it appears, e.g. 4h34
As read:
3h56
